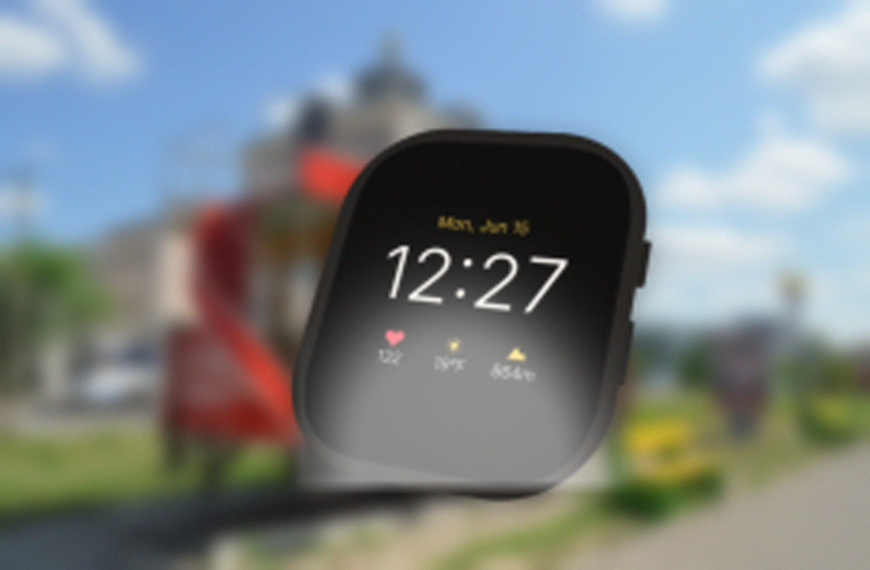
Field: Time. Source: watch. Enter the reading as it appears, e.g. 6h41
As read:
12h27
